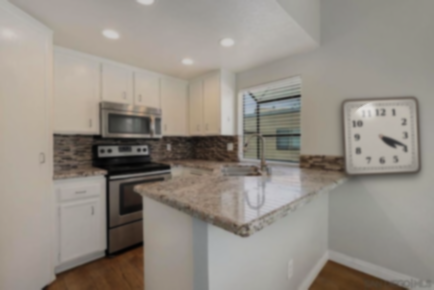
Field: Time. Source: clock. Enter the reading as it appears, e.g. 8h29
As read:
4h19
